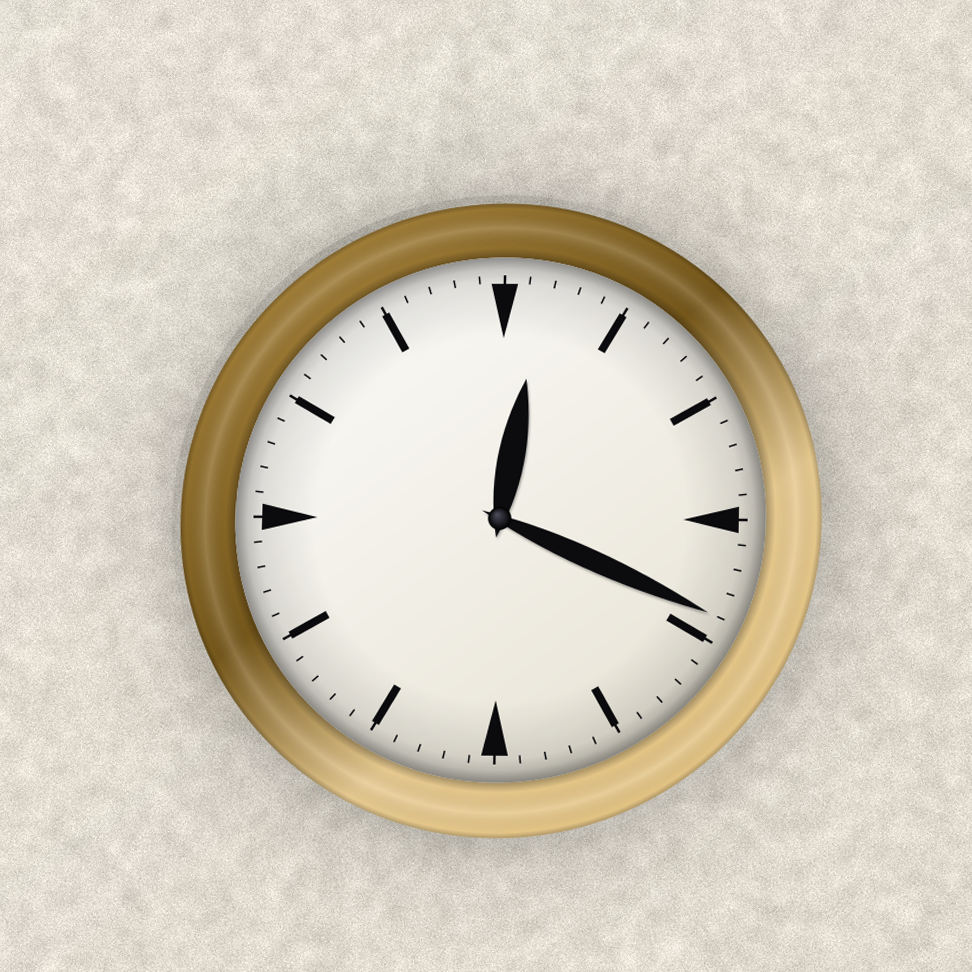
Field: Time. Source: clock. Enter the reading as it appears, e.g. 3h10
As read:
12h19
